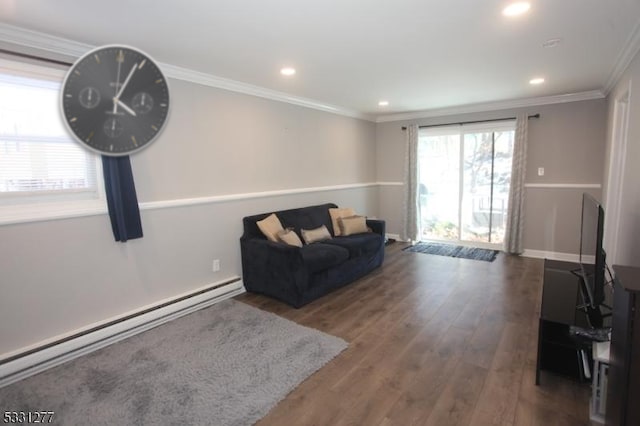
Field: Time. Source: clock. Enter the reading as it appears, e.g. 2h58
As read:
4h04
